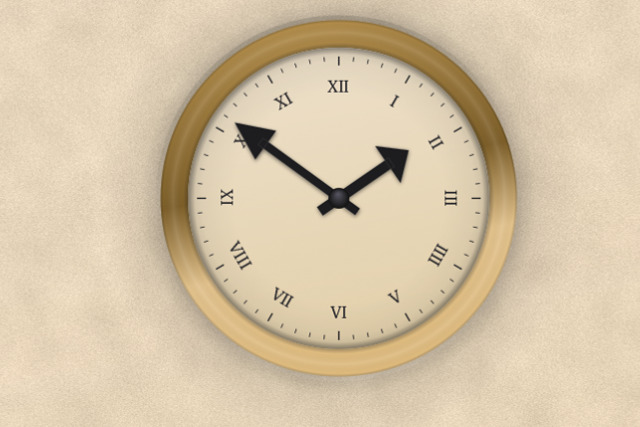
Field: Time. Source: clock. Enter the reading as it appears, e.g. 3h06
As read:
1h51
